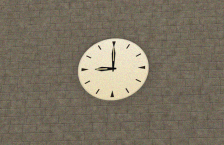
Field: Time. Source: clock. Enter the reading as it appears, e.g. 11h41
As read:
9h00
